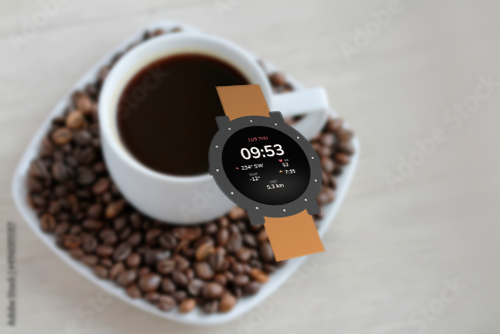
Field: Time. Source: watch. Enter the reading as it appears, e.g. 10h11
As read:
9h53
